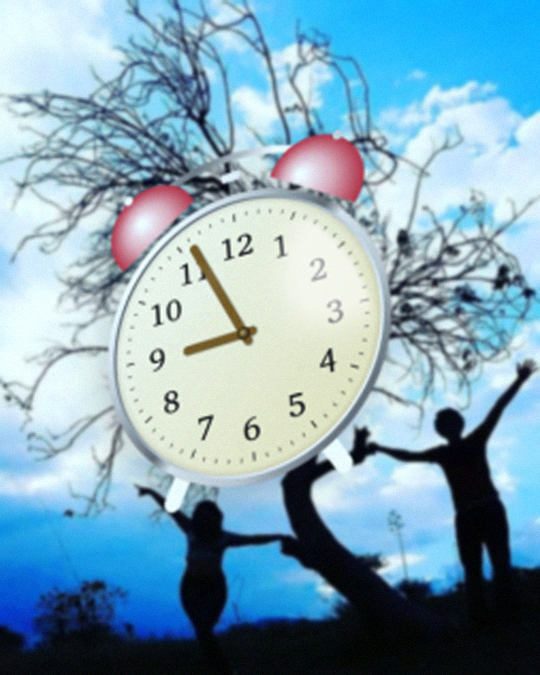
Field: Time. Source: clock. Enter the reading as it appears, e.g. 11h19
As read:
8h56
